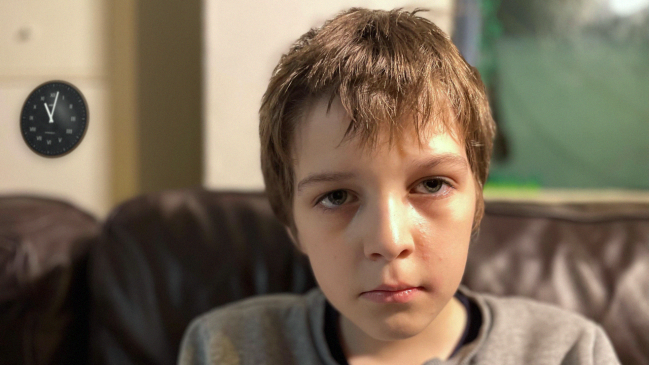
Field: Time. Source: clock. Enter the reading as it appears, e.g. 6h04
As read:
11h02
